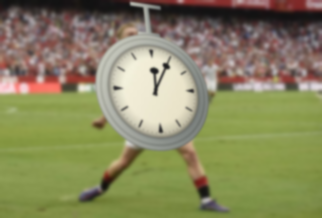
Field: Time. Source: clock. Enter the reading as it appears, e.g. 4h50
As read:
12h05
